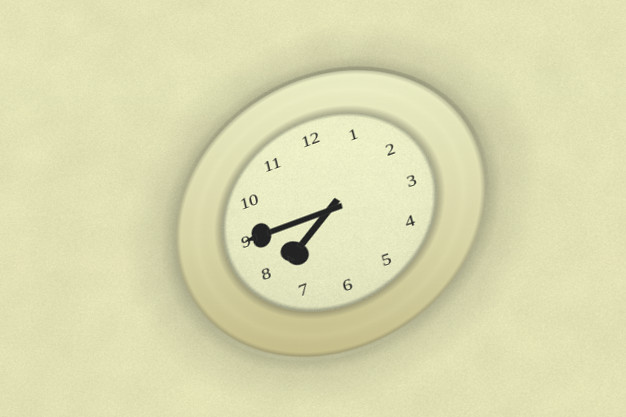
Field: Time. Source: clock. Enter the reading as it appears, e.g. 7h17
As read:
7h45
